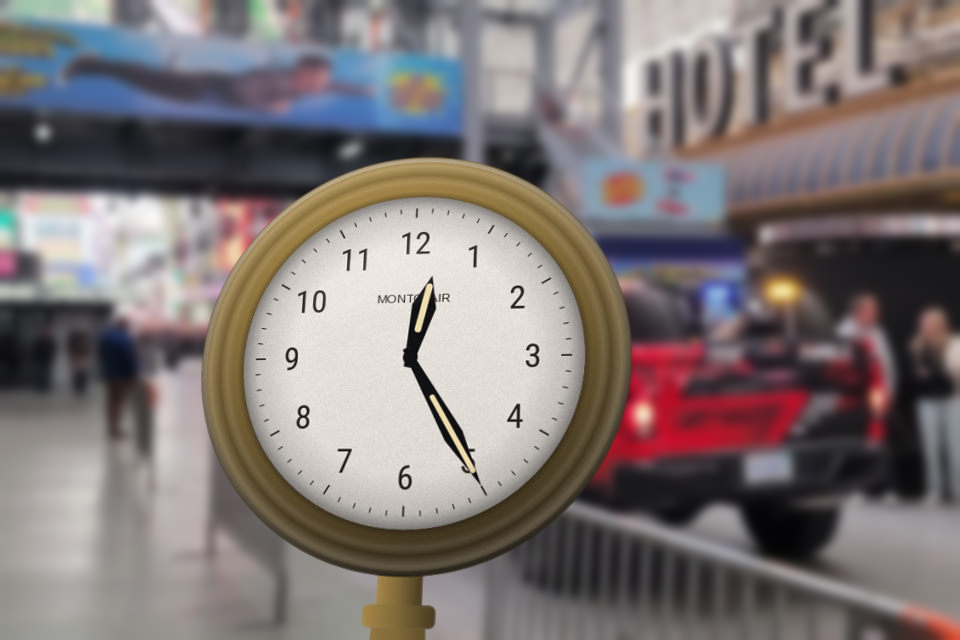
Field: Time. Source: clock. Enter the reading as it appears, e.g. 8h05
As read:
12h25
